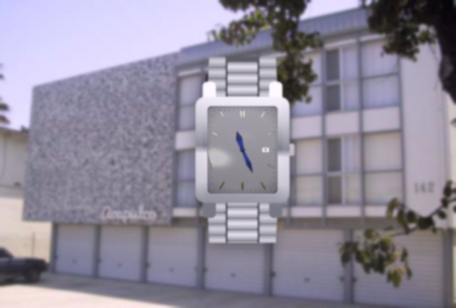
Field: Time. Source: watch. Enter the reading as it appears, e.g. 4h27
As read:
11h26
